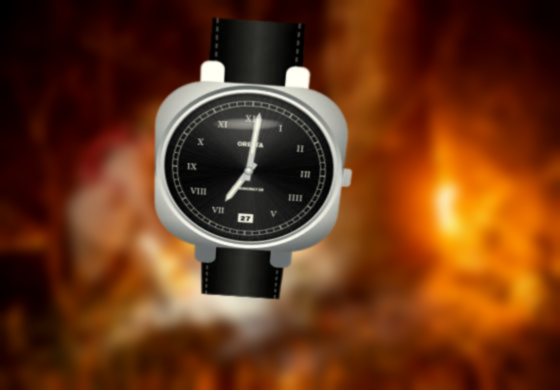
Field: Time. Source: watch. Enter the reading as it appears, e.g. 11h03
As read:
7h01
